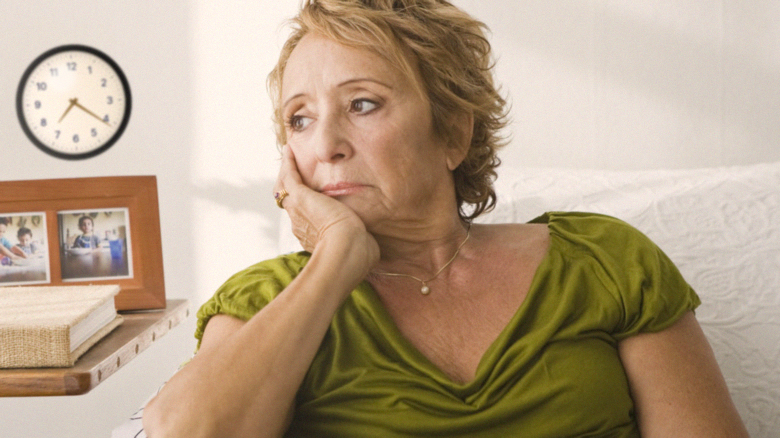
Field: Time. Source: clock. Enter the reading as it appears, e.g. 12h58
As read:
7h21
